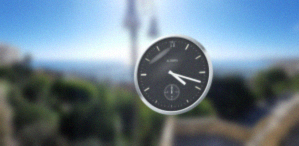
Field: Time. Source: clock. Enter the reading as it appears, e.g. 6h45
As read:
4h18
